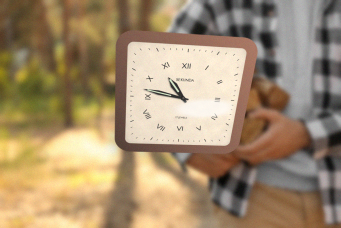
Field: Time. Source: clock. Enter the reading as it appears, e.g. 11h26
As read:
10h47
